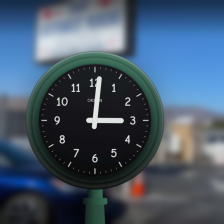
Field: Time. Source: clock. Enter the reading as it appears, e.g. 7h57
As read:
3h01
